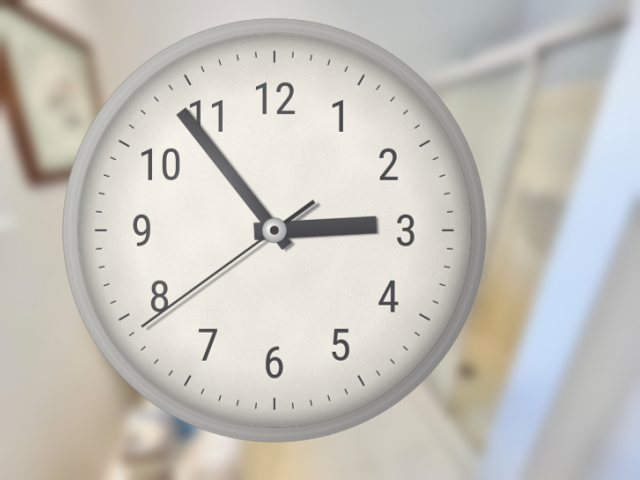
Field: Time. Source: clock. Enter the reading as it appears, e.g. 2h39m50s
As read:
2h53m39s
